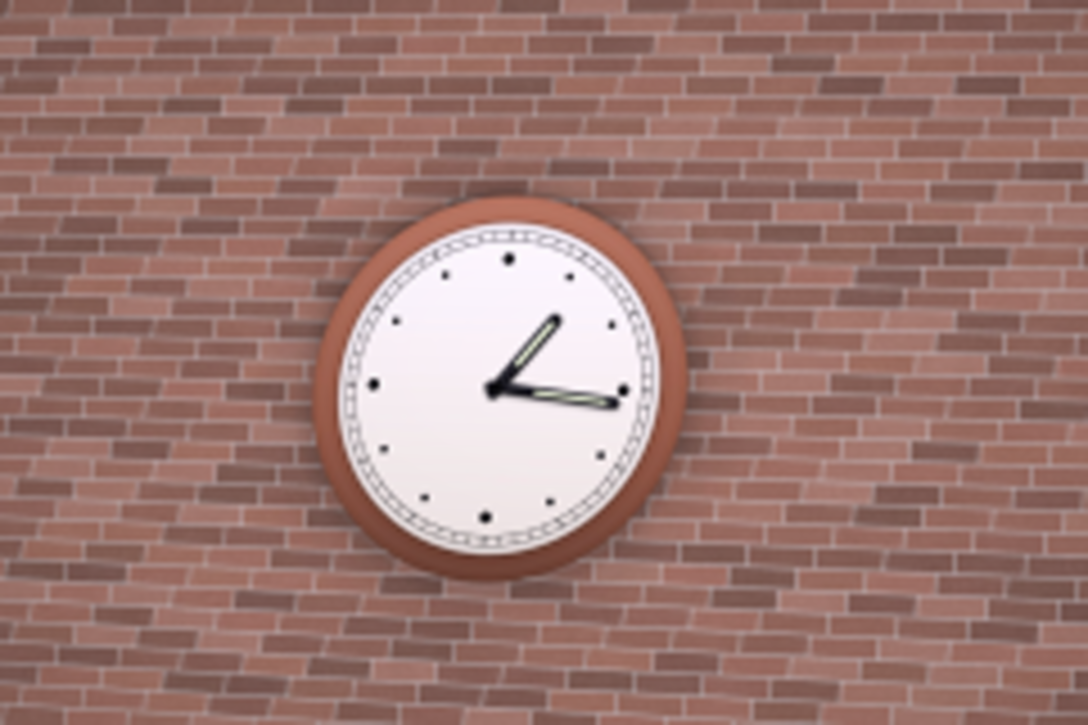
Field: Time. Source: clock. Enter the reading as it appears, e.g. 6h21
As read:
1h16
